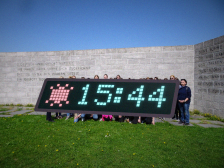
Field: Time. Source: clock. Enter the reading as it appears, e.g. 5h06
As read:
15h44
